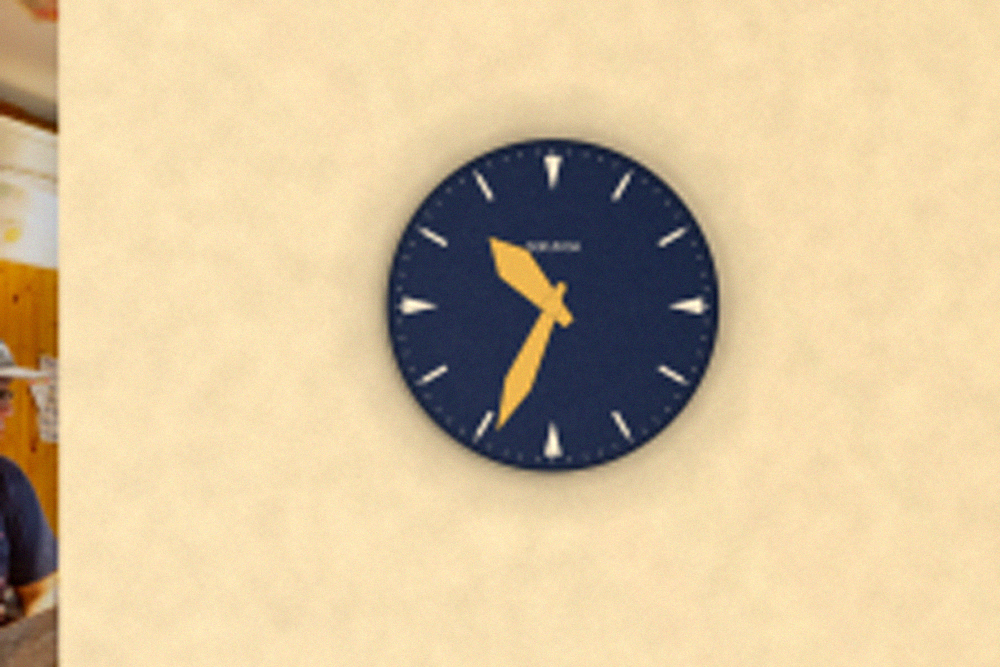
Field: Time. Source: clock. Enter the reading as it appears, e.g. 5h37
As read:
10h34
